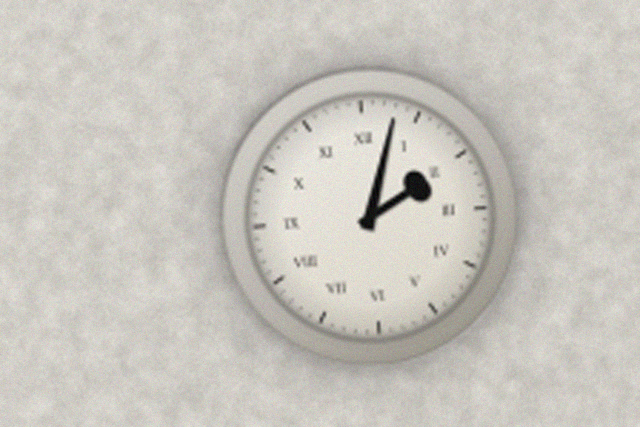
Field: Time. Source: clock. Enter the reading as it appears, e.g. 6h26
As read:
2h03
